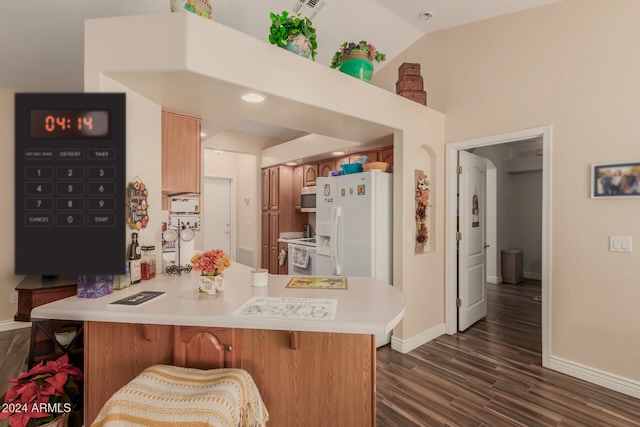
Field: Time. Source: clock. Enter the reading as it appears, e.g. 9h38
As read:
4h14
